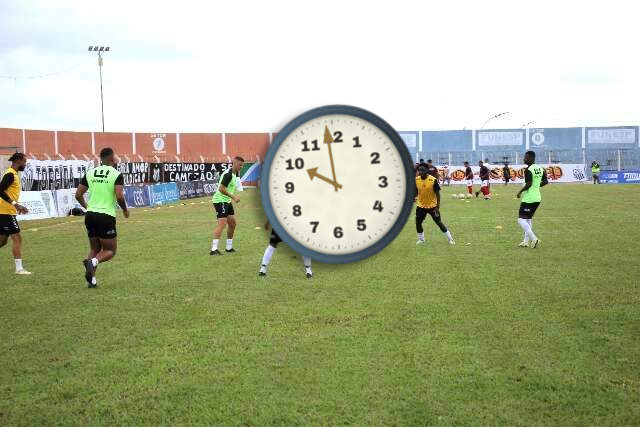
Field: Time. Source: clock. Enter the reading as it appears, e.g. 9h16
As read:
9h59
